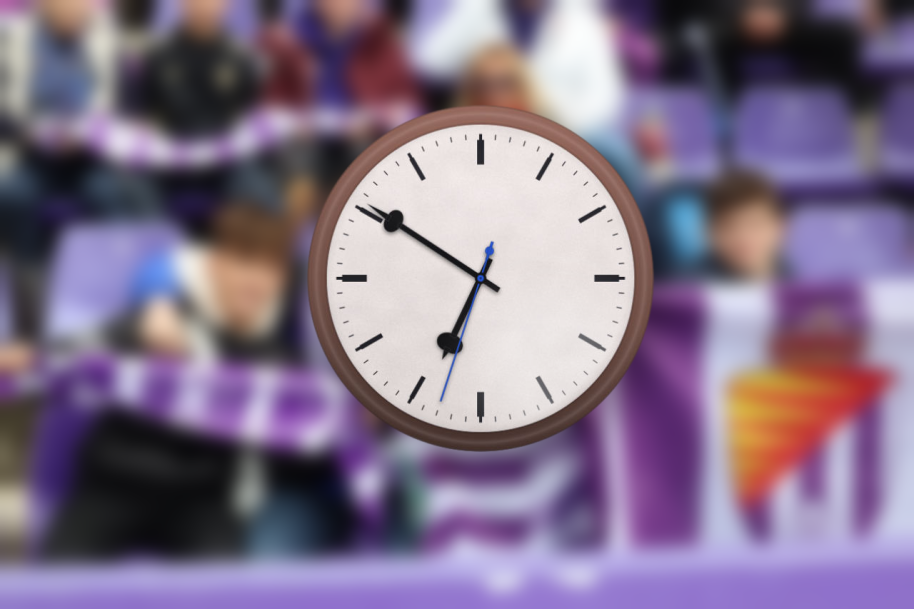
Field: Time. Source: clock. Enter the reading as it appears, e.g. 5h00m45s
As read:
6h50m33s
